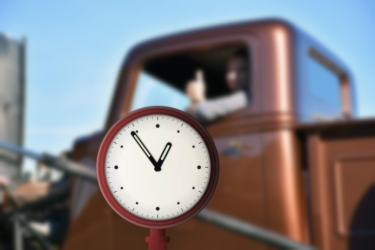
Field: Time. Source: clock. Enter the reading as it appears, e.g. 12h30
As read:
12h54
